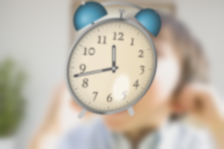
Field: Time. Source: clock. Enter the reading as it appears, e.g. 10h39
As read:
11h43
